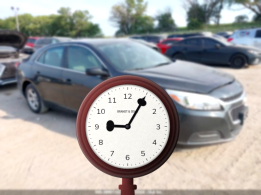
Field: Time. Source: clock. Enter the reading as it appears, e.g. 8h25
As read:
9h05
